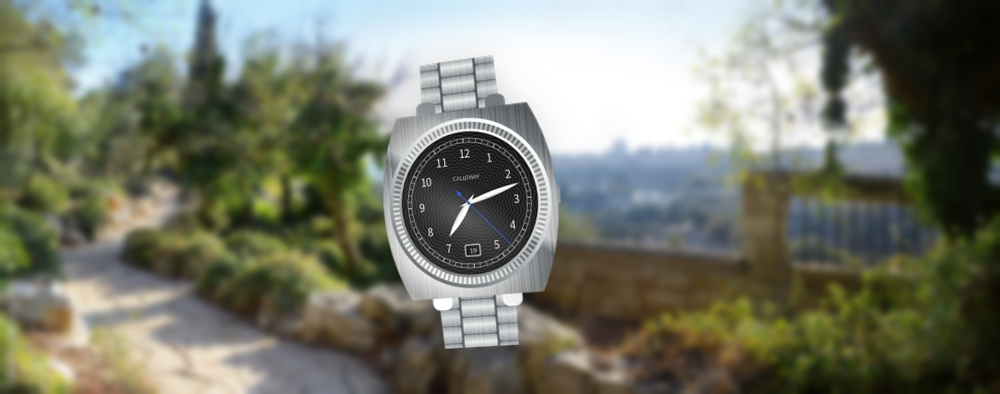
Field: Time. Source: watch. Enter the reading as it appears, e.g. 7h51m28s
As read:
7h12m23s
